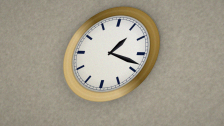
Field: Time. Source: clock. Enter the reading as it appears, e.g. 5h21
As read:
1h18
